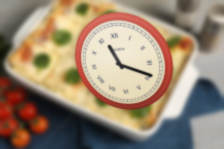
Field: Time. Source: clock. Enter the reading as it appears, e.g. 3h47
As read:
11h19
